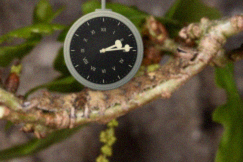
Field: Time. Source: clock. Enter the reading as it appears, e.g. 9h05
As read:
2h14
